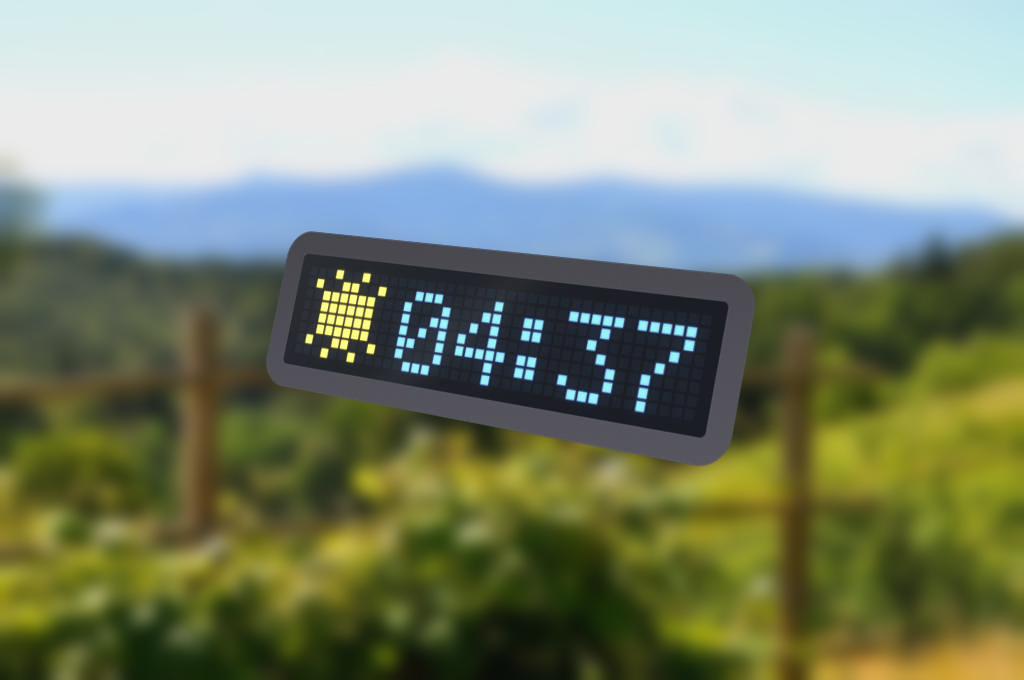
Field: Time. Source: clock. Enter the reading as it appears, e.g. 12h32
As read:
4h37
